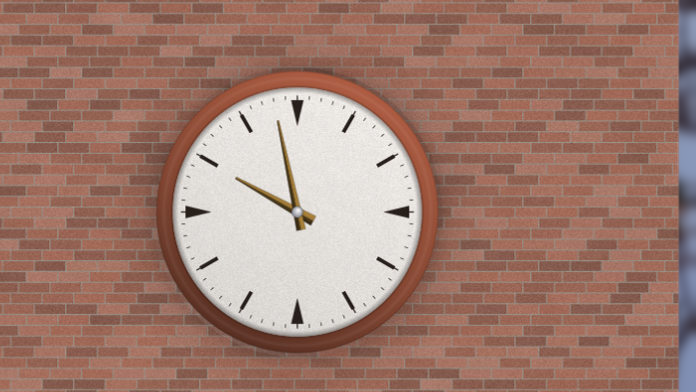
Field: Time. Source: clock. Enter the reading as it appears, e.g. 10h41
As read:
9h58
